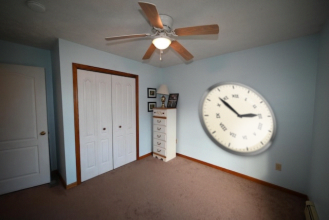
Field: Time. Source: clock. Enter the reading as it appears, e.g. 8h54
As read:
2h53
